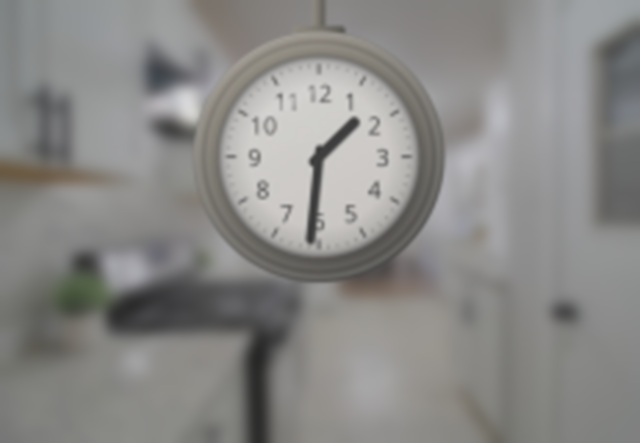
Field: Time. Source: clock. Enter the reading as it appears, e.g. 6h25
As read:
1h31
